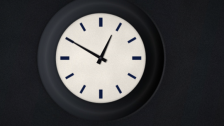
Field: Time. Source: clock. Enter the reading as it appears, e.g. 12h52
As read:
12h50
